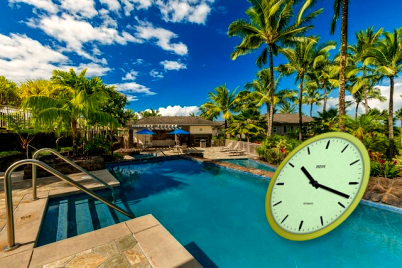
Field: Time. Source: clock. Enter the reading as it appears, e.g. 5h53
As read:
10h18
